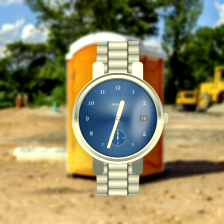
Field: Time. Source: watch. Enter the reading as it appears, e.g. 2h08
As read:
12h33
